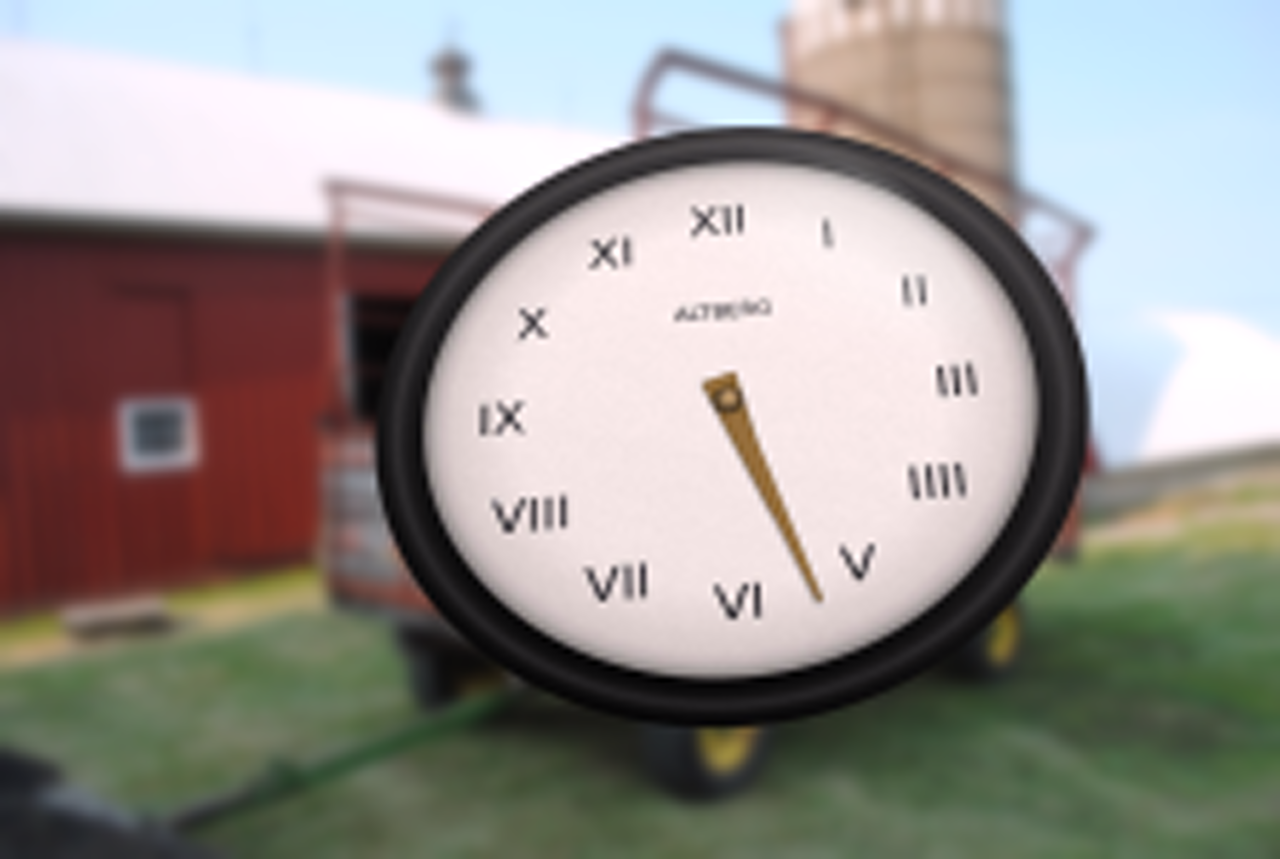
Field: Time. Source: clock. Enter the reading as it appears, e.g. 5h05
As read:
5h27
